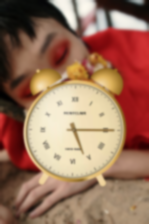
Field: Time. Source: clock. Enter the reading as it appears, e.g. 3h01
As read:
5h15
